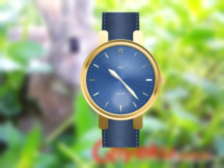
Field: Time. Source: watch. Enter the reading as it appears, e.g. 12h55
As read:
10h23
